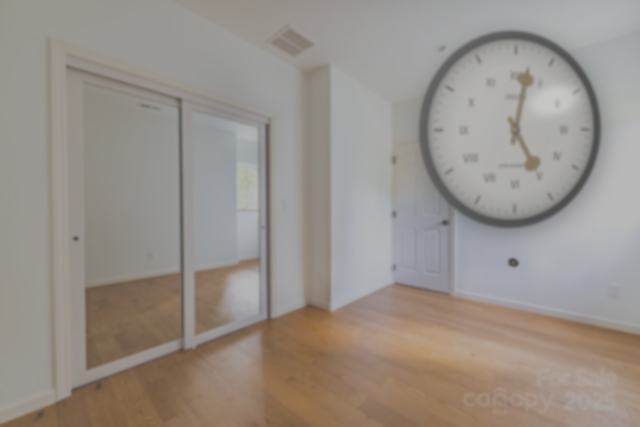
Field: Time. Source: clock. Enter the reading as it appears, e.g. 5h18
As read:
5h02
